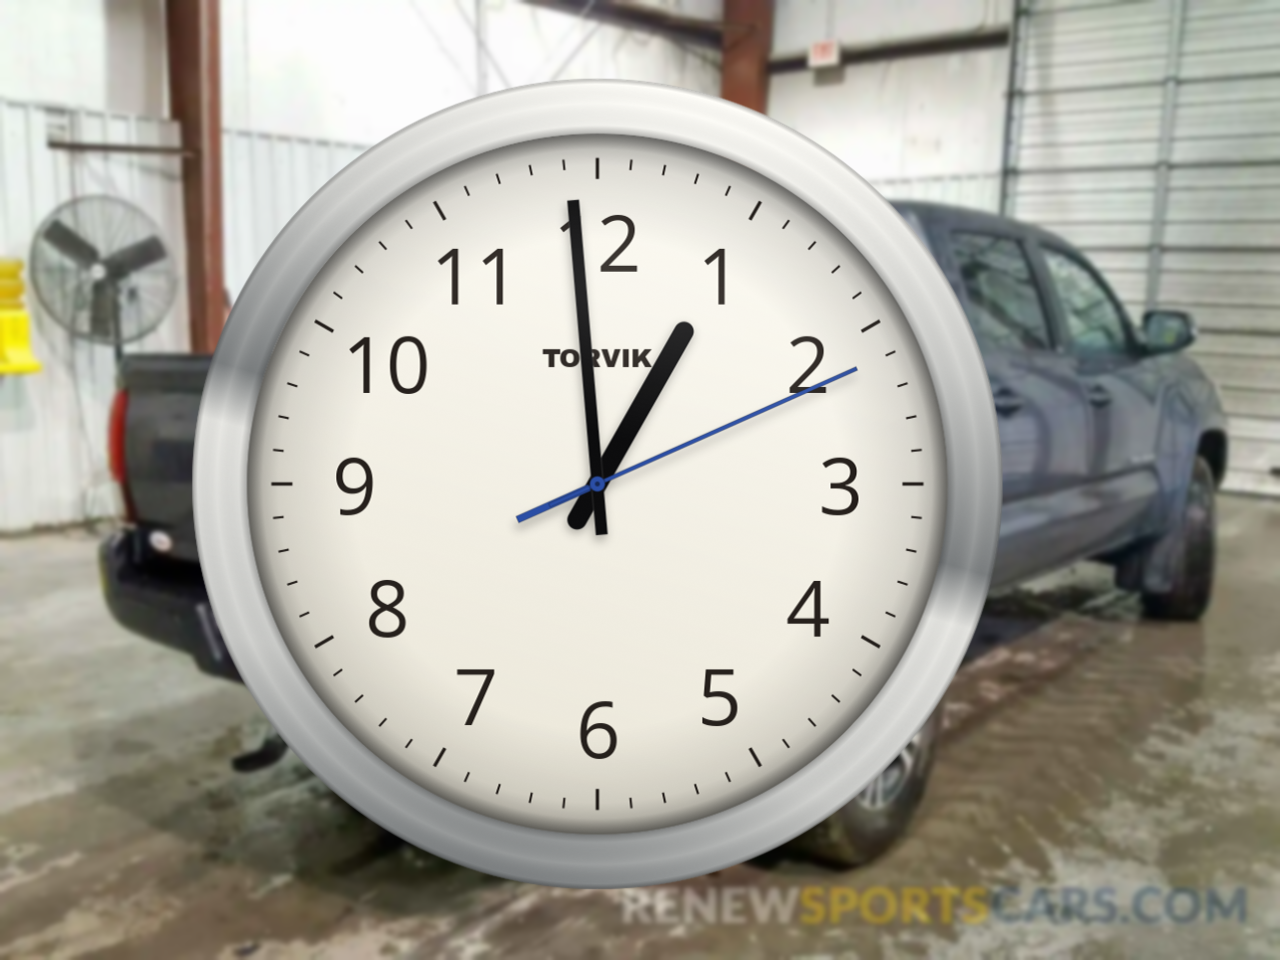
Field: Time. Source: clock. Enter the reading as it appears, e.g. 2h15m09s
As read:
12h59m11s
